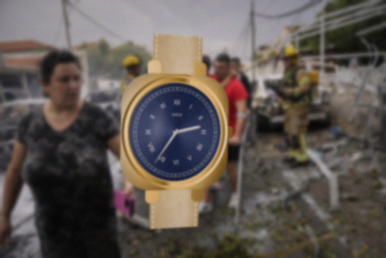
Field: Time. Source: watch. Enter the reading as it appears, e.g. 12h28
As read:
2h36
